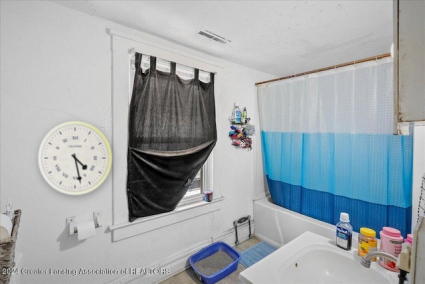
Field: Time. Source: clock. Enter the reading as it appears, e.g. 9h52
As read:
4h28
